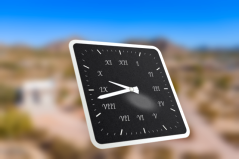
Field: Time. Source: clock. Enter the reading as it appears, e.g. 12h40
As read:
9h43
